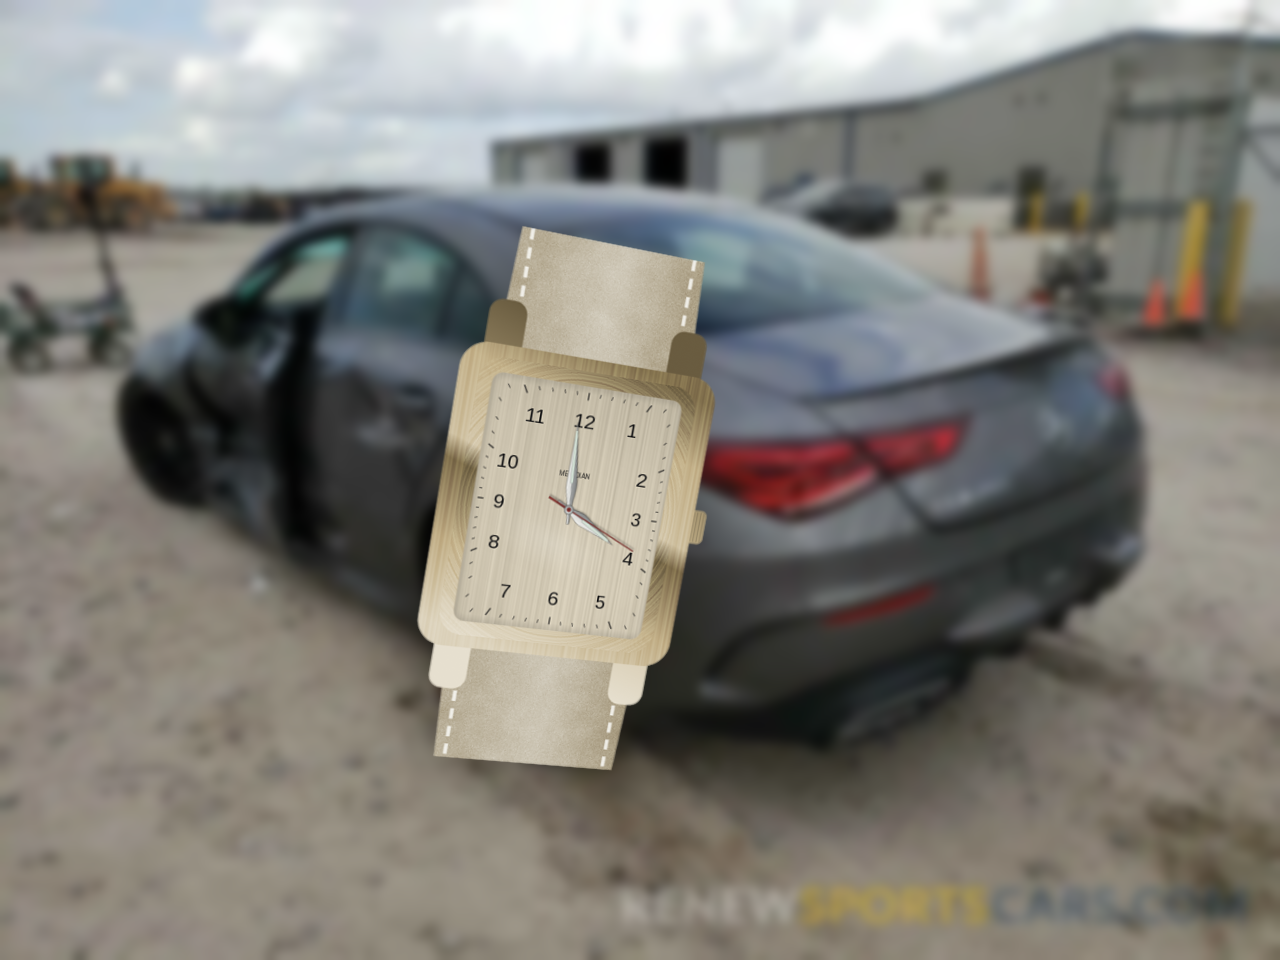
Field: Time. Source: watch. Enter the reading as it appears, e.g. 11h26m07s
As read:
3h59m19s
